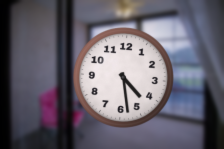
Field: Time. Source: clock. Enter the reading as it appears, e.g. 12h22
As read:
4h28
